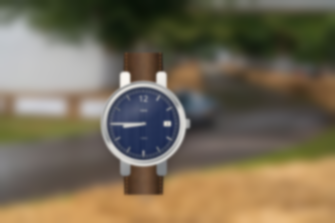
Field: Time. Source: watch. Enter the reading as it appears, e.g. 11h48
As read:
8h45
